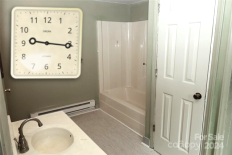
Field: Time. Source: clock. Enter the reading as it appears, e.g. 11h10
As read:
9h16
